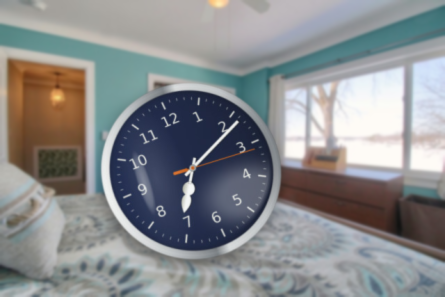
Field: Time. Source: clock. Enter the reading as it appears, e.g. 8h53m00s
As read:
7h11m16s
